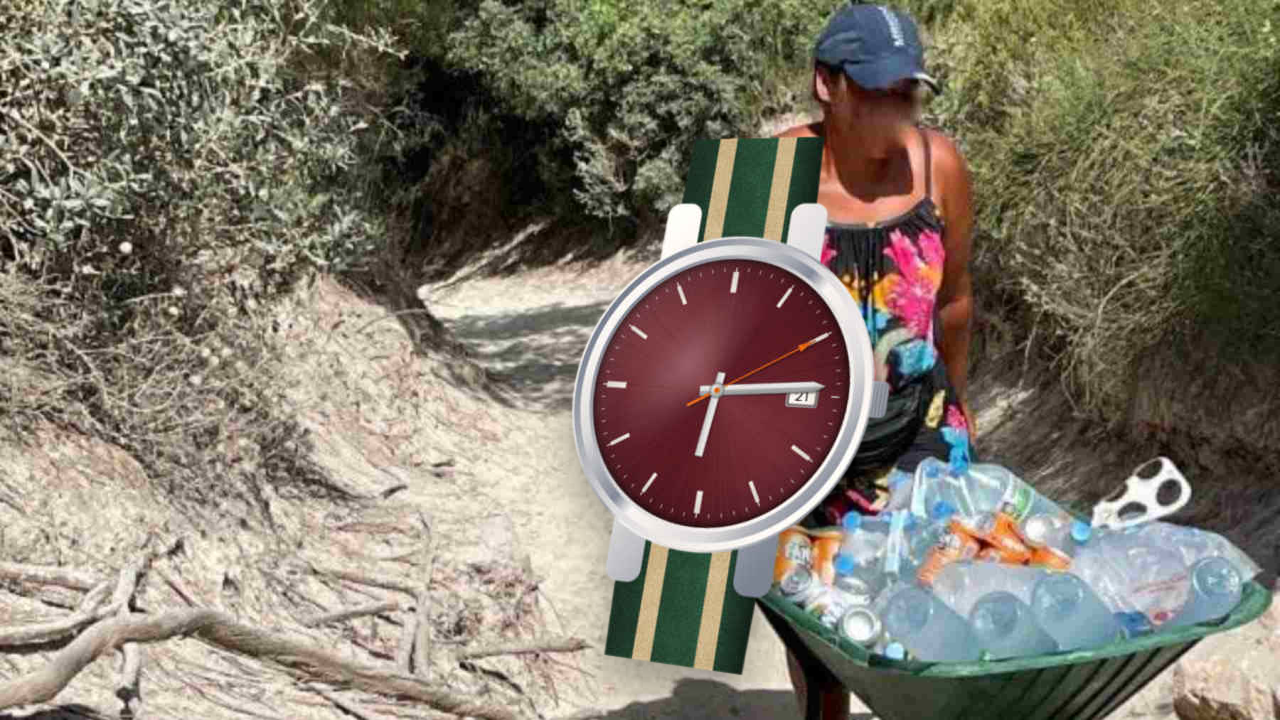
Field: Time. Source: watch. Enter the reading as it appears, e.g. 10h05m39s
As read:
6h14m10s
